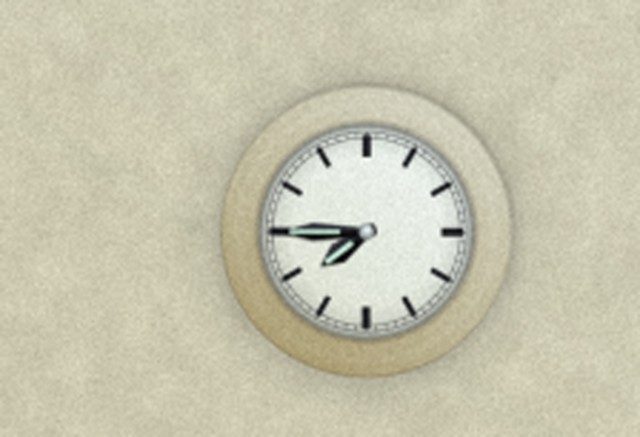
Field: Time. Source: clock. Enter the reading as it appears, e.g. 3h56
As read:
7h45
